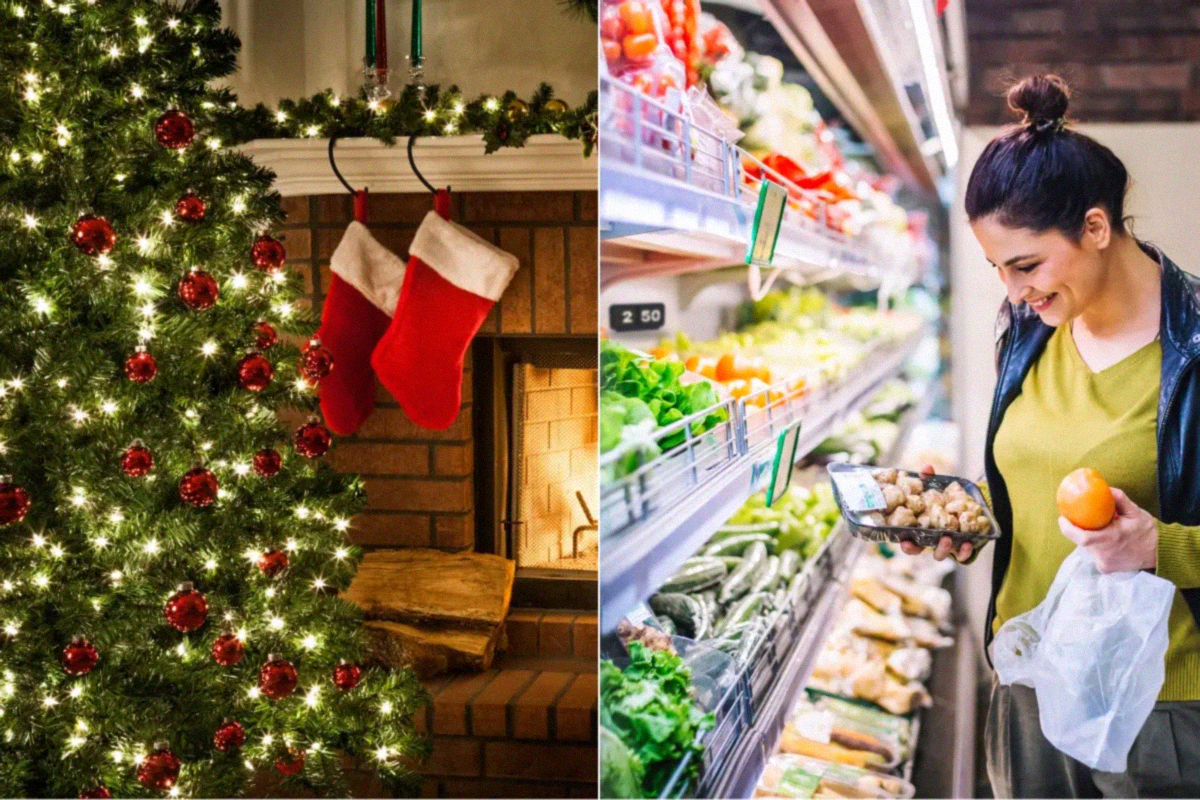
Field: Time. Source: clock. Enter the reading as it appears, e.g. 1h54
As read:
2h50
